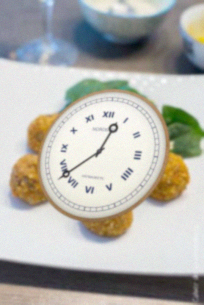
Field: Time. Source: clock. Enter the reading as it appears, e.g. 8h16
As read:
12h38
